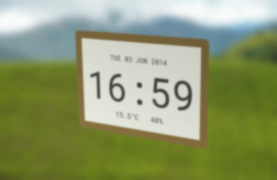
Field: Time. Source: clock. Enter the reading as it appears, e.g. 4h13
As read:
16h59
